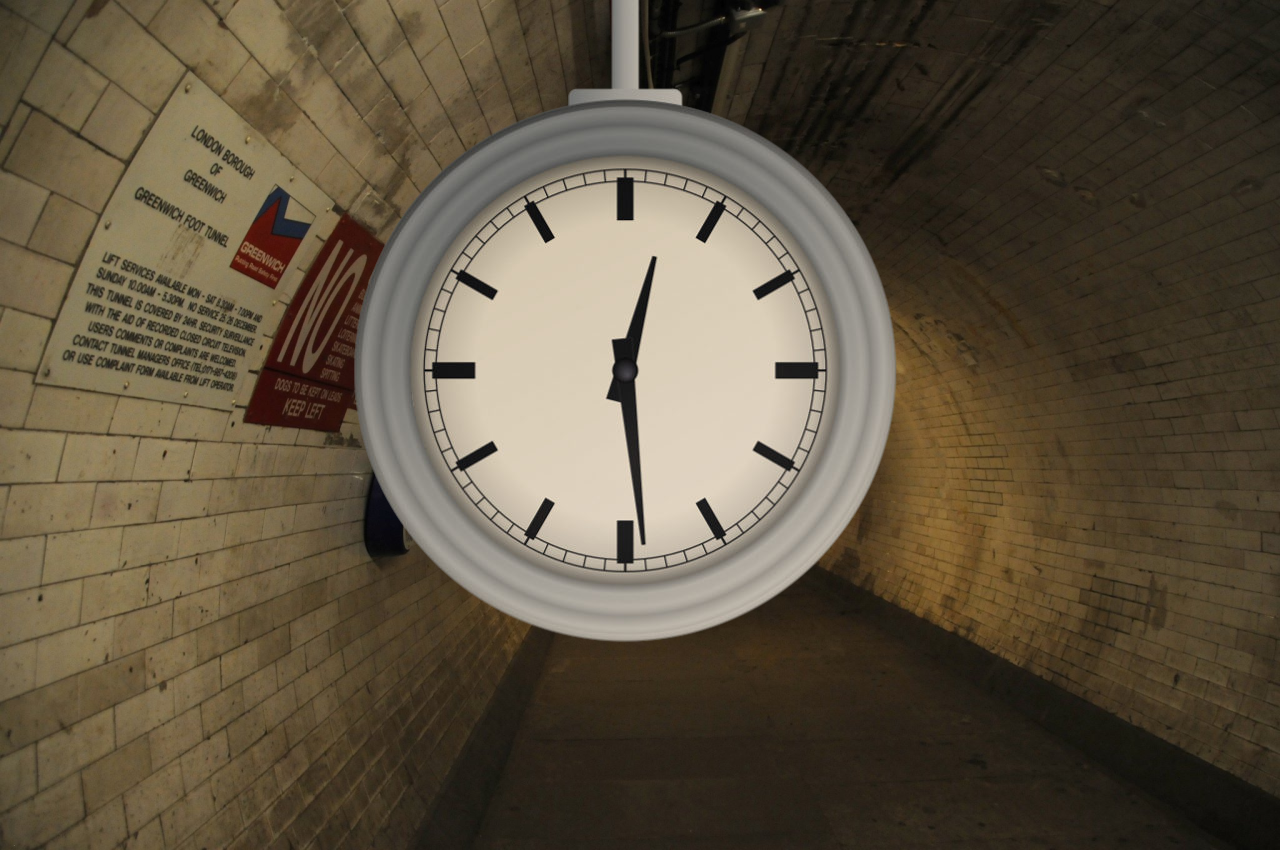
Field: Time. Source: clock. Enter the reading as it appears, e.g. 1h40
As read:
12h29
